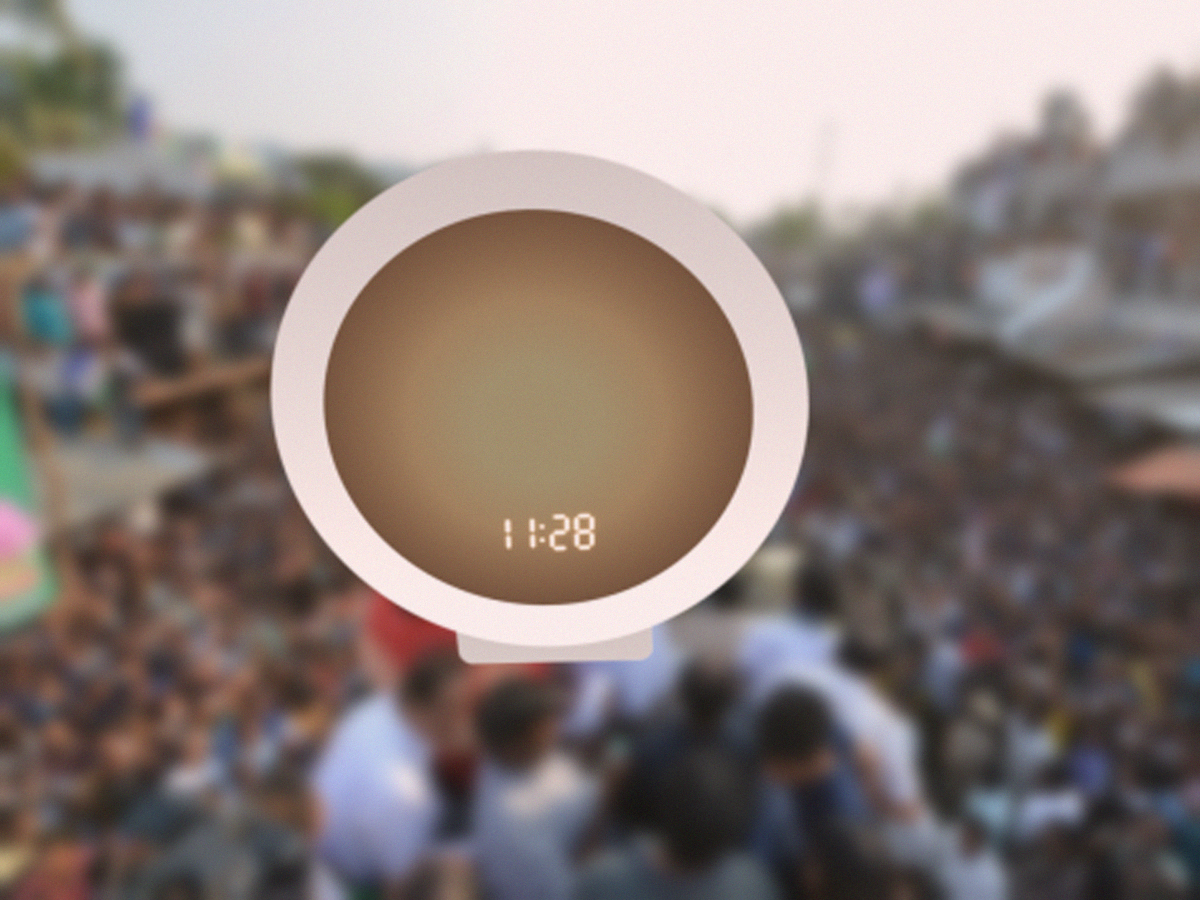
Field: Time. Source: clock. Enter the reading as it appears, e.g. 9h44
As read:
11h28
